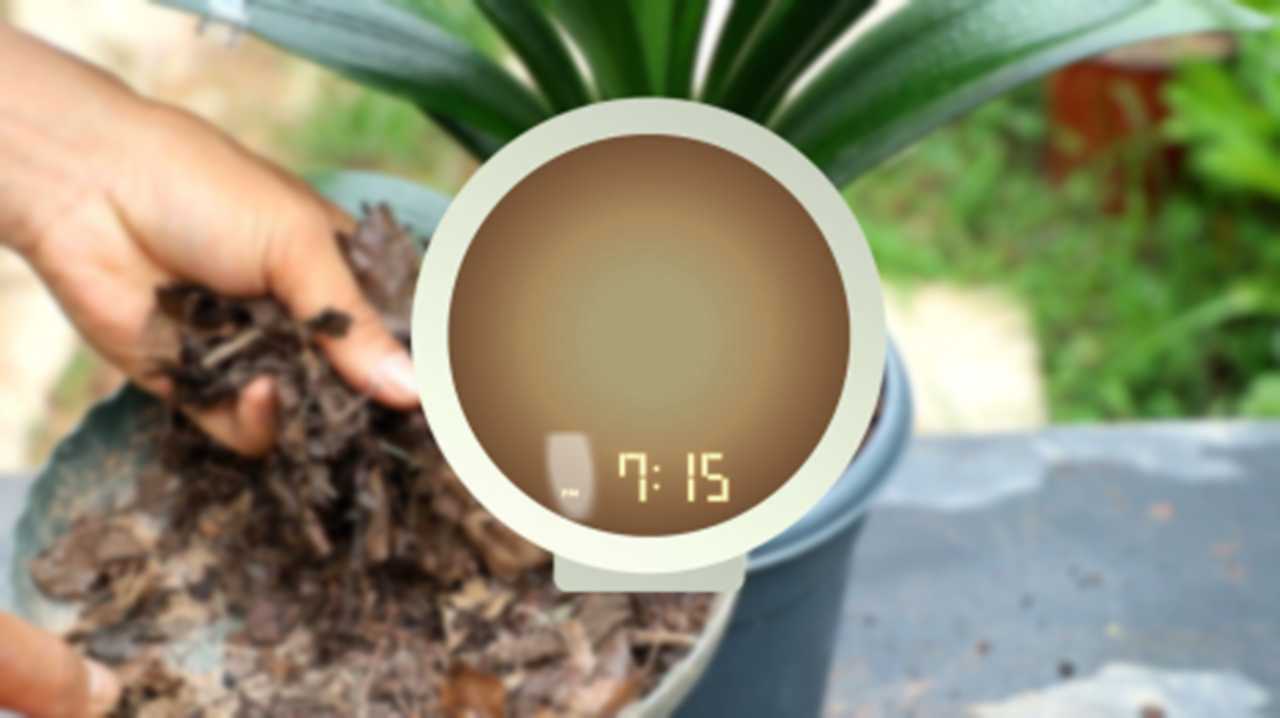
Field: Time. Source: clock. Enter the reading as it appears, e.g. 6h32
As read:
7h15
